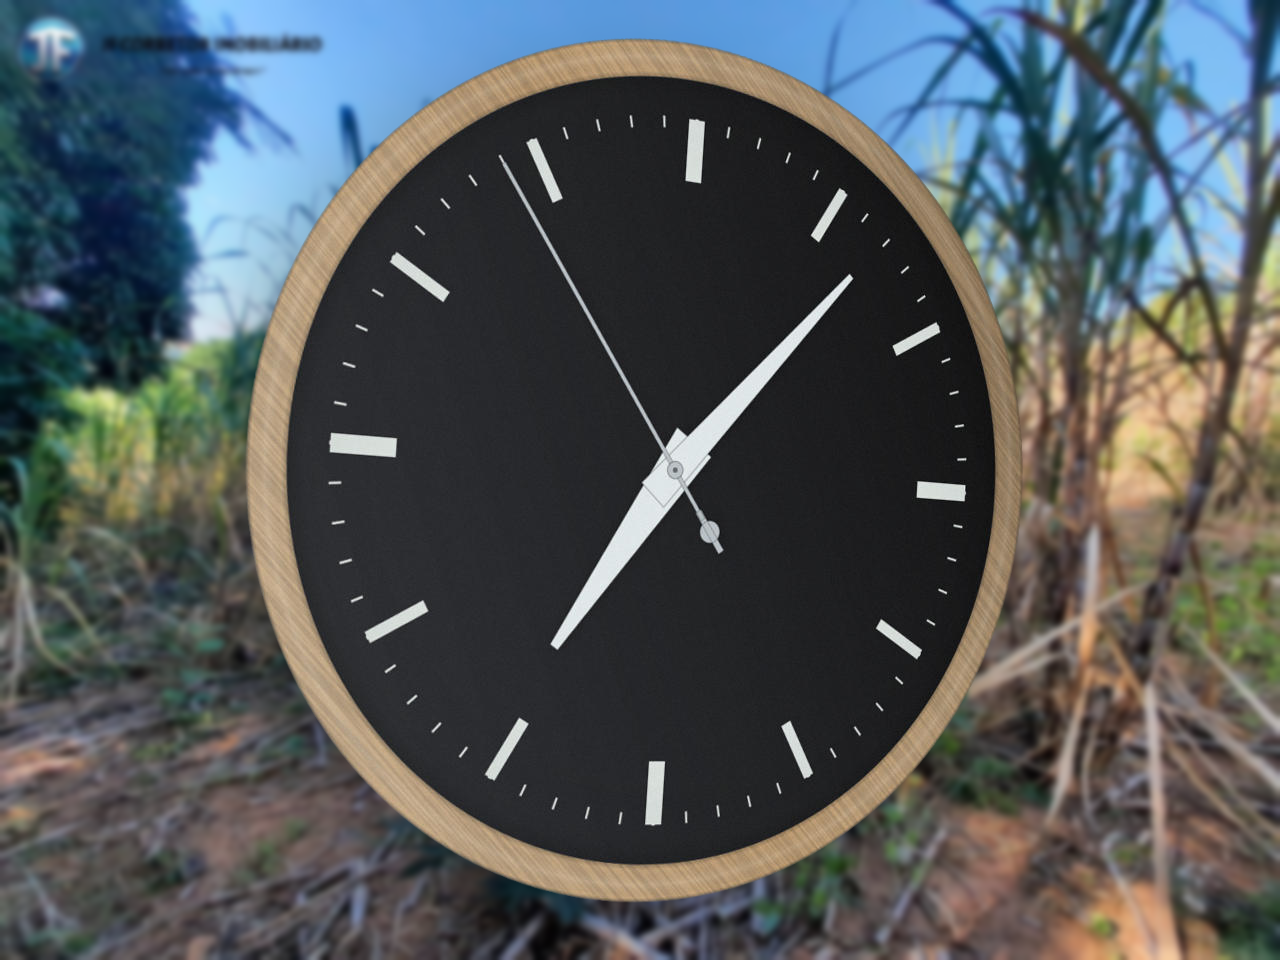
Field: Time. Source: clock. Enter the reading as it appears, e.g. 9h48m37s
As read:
7h06m54s
